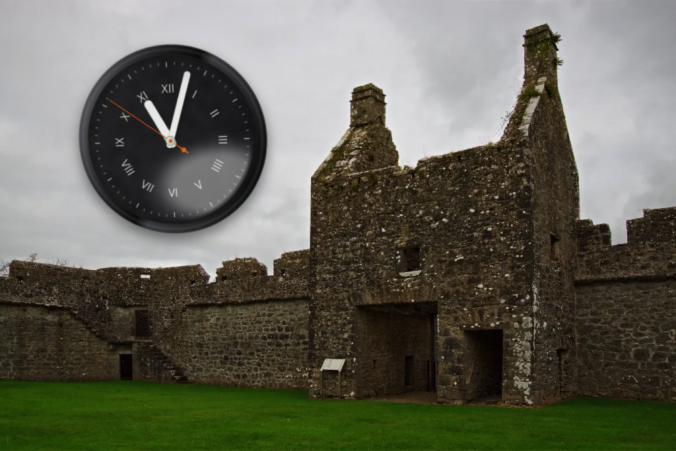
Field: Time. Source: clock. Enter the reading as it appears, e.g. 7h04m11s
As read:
11h02m51s
